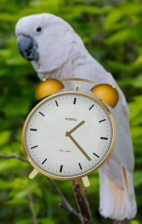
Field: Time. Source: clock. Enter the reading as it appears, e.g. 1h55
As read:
1h22
